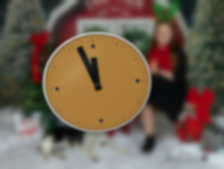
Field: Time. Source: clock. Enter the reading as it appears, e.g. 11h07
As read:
11h57
